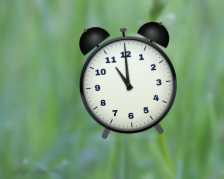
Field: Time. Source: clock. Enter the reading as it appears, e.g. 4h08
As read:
11h00
